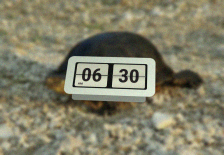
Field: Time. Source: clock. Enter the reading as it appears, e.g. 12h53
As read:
6h30
